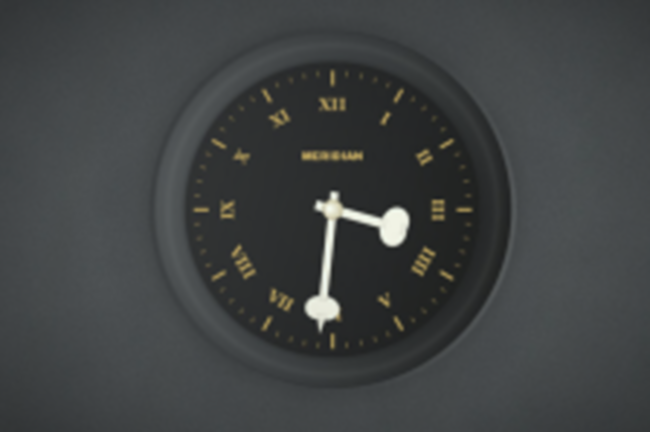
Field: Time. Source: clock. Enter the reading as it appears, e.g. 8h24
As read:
3h31
